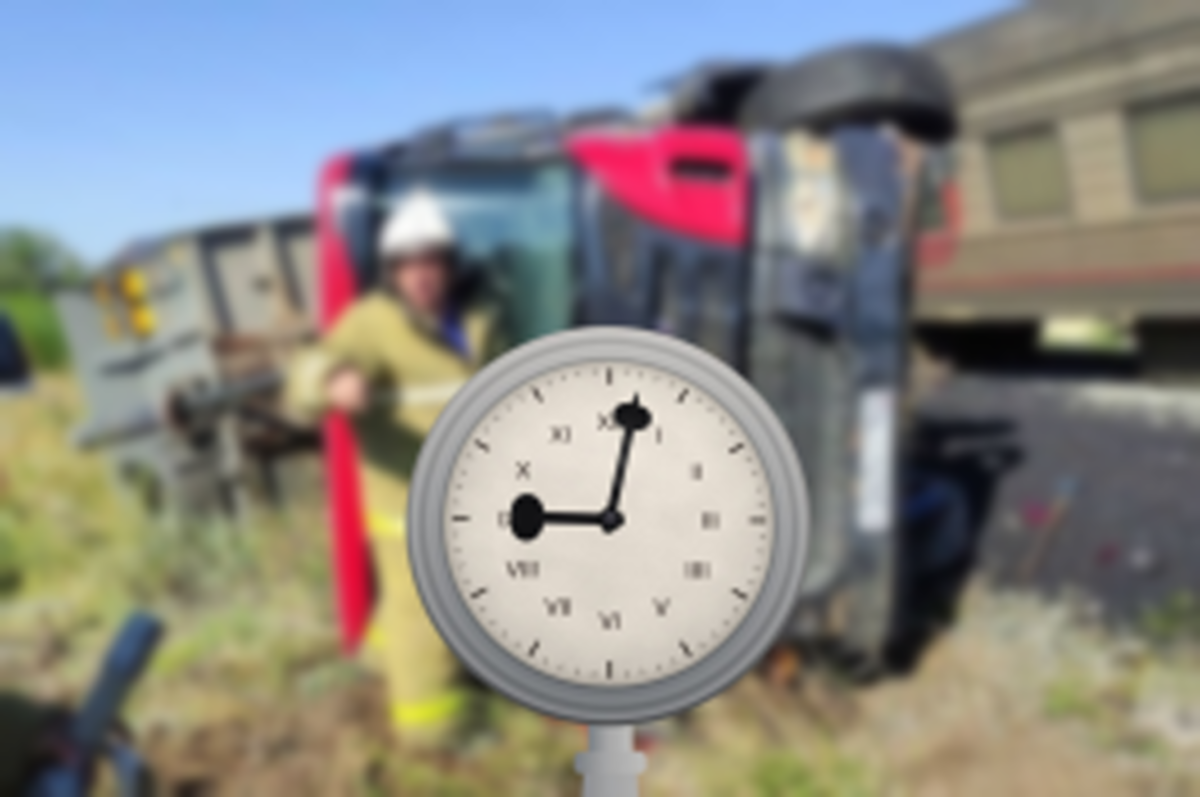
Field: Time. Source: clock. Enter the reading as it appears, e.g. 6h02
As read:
9h02
